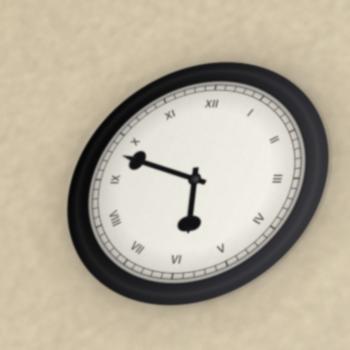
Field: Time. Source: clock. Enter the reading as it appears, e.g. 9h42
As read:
5h48
